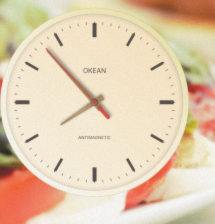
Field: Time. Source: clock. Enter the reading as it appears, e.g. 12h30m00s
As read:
7h52m53s
